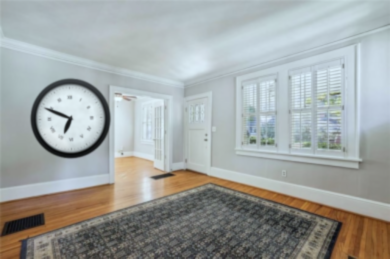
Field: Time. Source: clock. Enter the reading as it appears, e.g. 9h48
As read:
6h49
